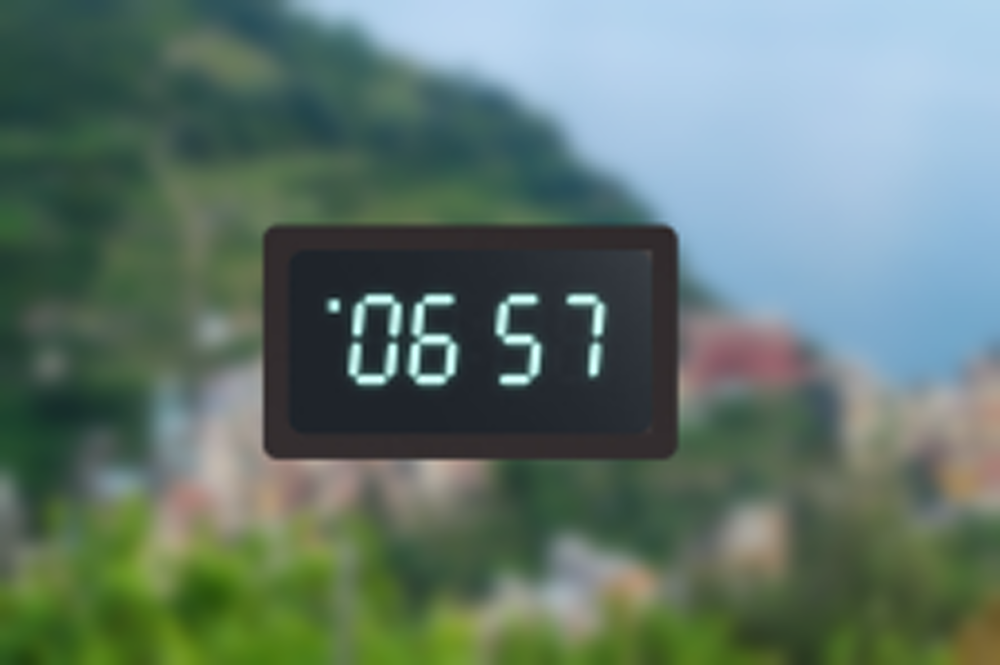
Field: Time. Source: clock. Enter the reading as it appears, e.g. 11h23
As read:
6h57
